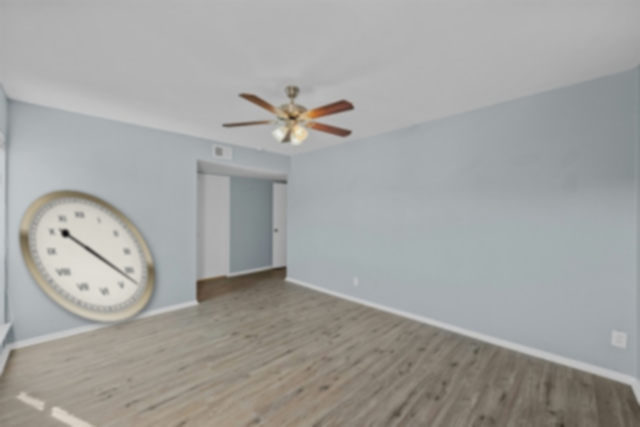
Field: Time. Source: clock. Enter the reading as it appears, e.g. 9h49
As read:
10h22
